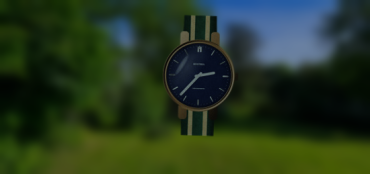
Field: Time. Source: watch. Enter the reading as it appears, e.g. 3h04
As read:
2h37
